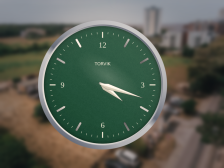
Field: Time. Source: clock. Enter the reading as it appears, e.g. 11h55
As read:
4h18
